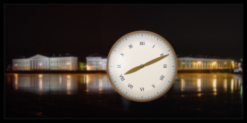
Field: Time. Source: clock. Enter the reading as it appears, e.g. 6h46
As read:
8h11
